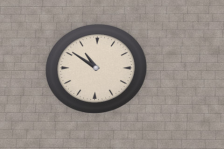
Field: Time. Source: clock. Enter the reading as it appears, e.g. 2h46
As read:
10h51
